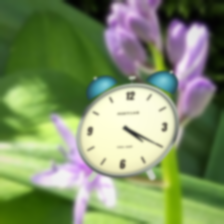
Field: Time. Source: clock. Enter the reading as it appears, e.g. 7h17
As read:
4h20
